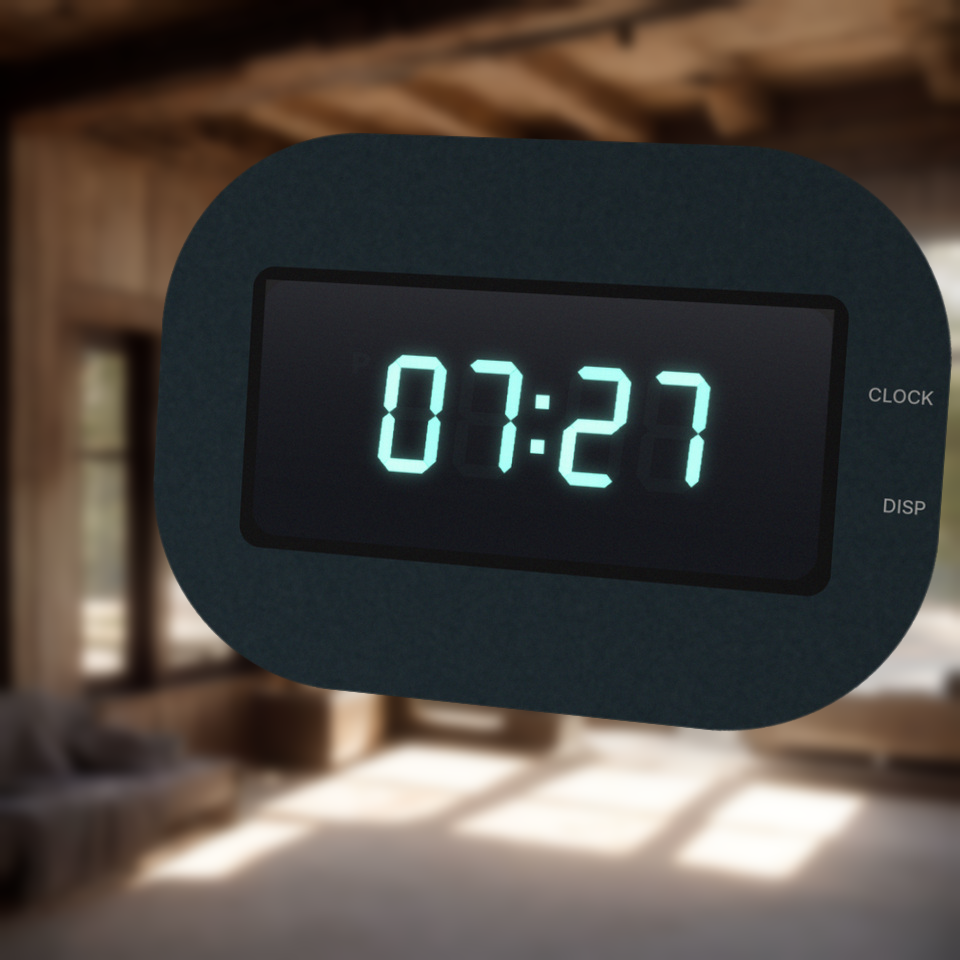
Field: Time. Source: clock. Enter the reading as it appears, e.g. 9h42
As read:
7h27
